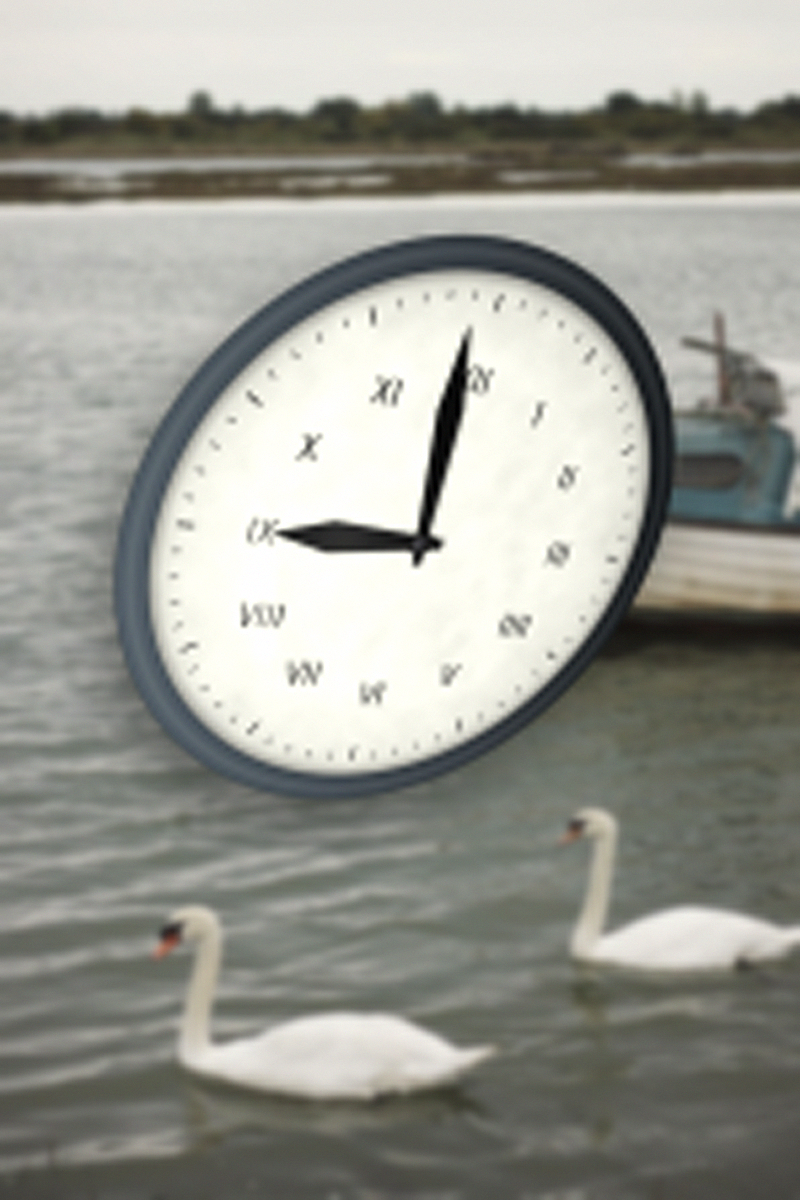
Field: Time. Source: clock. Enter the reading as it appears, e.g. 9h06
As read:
8h59
